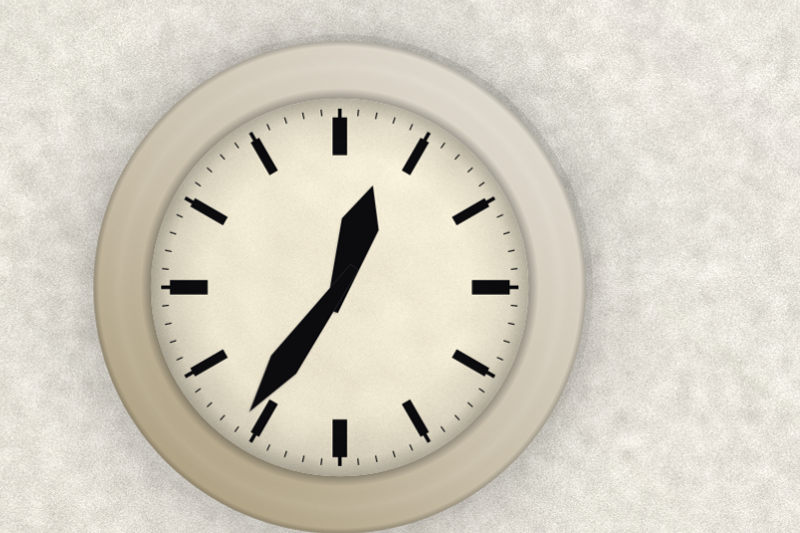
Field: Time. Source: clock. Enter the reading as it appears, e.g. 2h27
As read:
12h36
